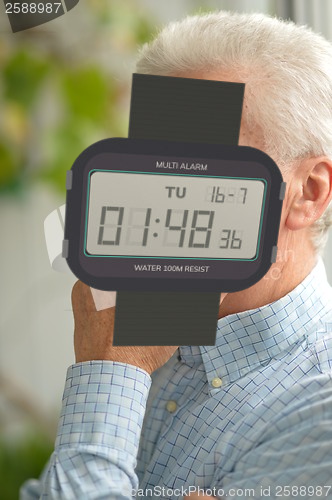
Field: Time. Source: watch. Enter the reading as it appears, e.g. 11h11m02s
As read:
1h48m36s
